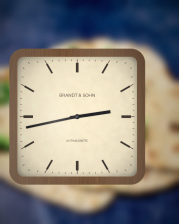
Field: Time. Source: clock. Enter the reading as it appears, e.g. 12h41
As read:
2h43
